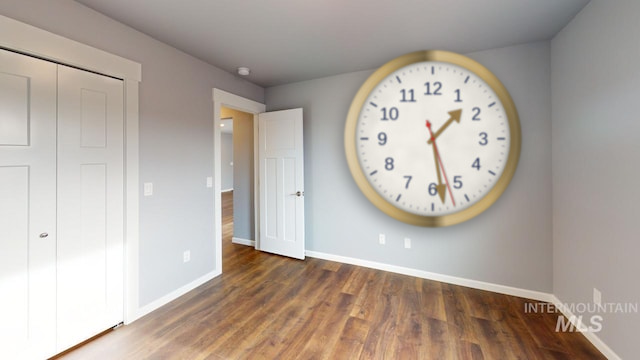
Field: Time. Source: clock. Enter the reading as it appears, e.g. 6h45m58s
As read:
1h28m27s
